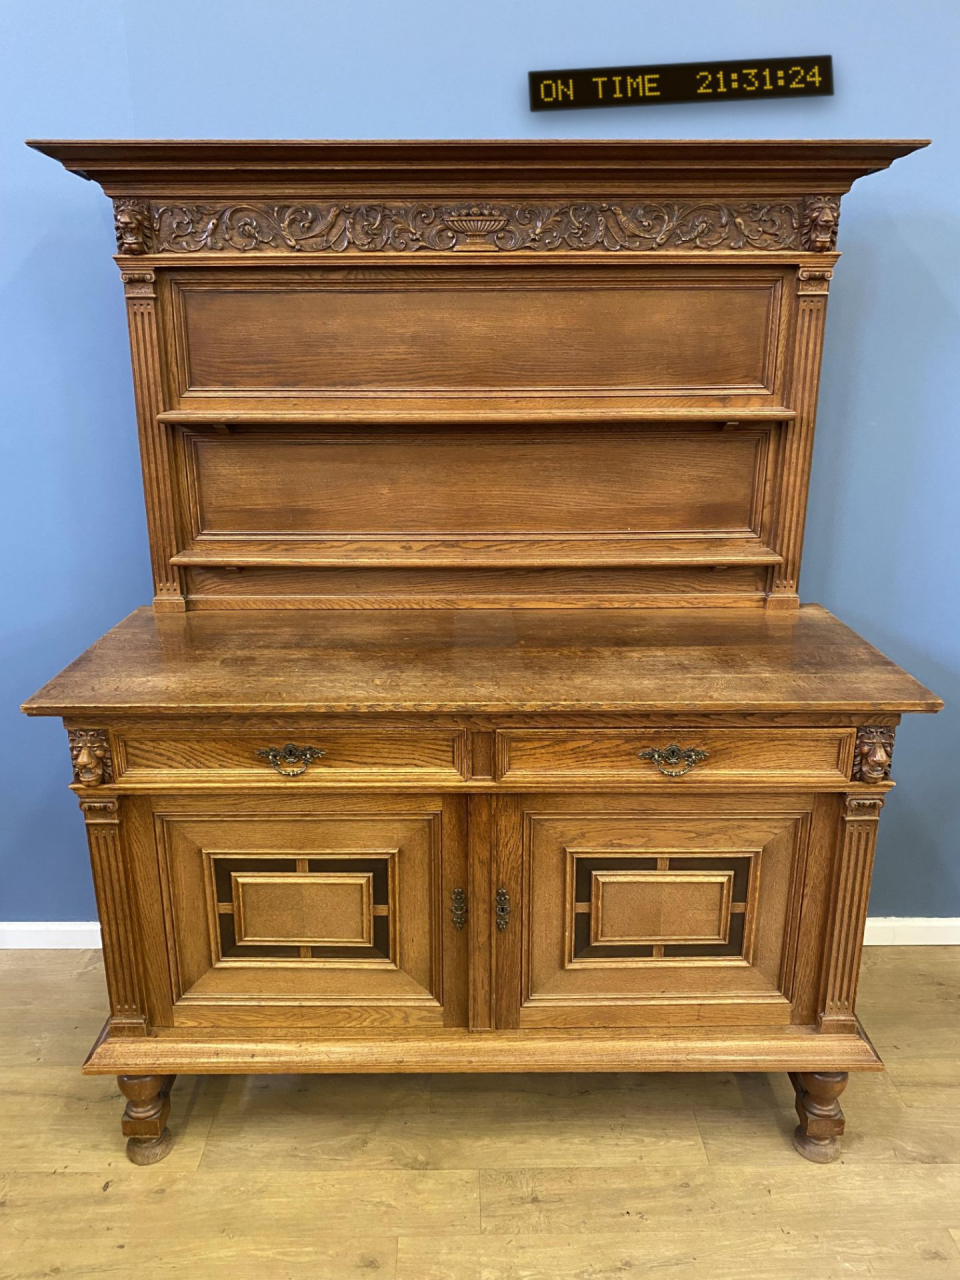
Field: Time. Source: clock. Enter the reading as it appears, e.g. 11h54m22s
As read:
21h31m24s
